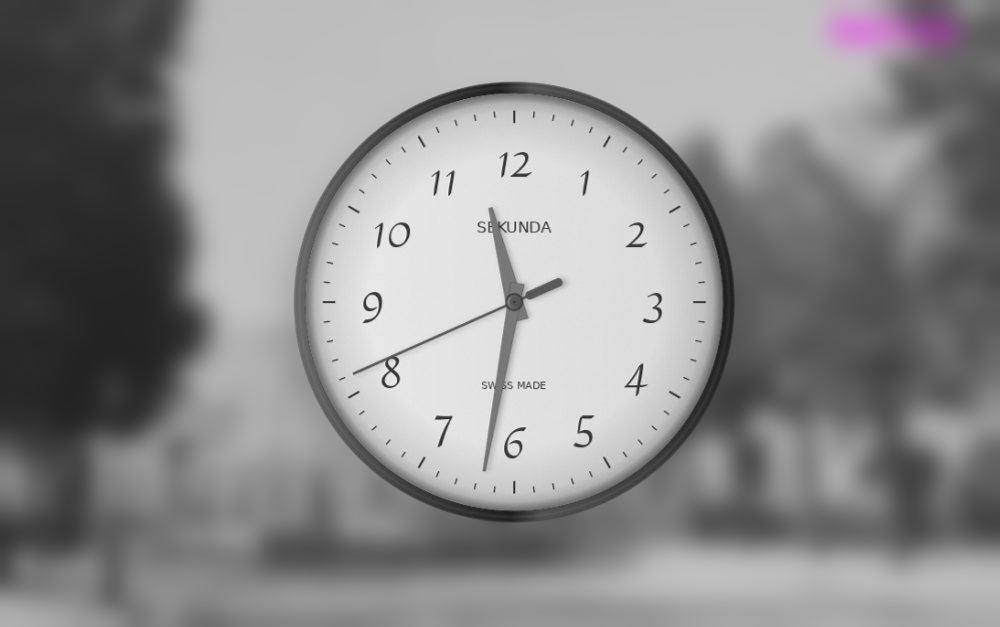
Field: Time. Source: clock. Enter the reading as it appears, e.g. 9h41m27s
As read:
11h31m41s
